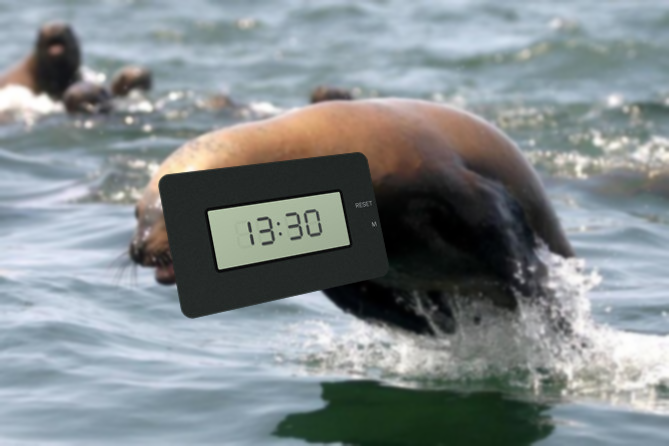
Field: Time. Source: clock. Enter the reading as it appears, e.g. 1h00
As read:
13h30
